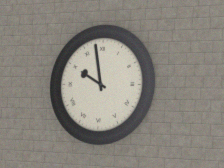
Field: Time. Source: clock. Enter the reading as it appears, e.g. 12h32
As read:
9h58
